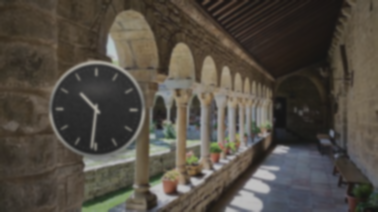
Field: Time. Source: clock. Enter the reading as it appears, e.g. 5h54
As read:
10h31
